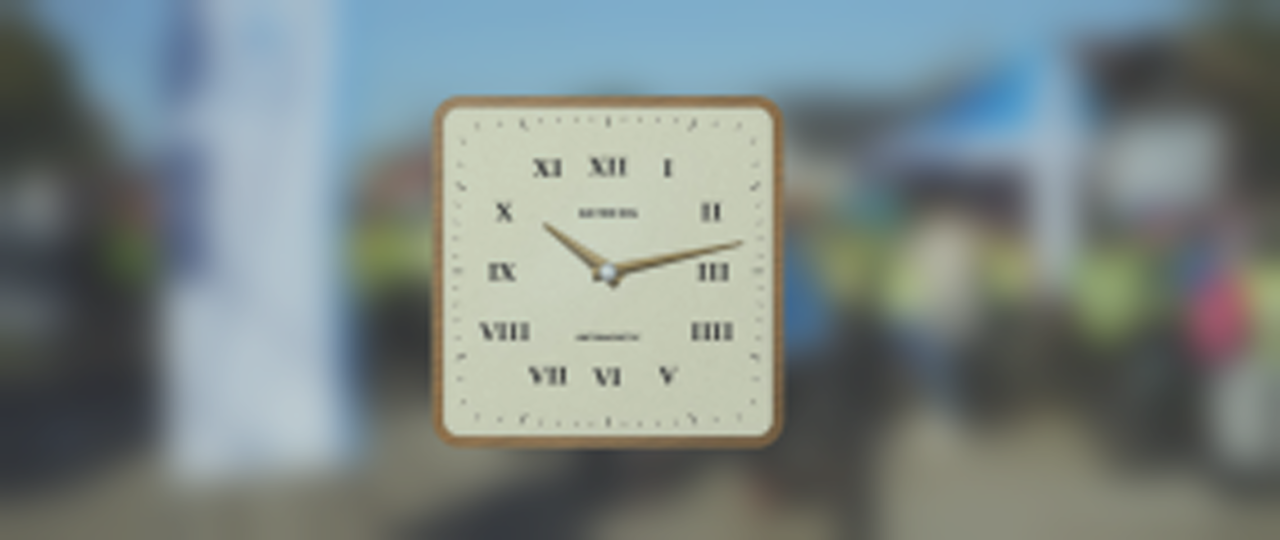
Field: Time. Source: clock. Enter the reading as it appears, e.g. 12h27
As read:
10h13
